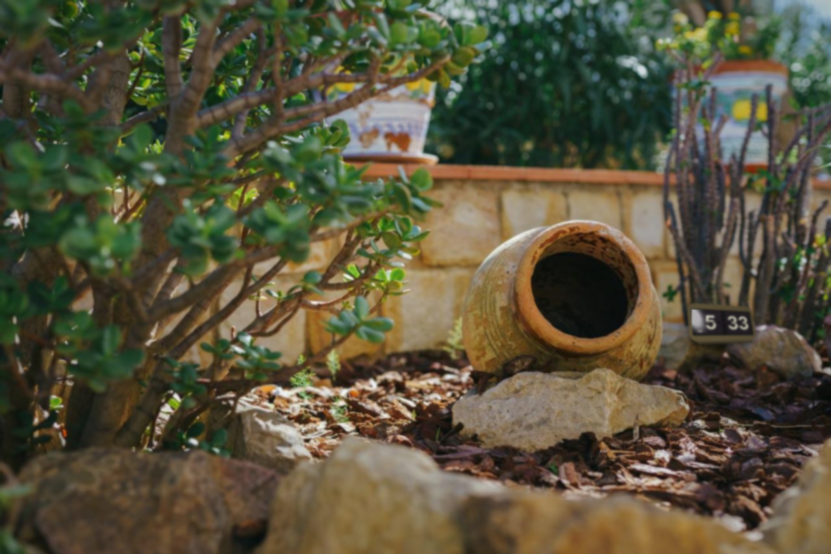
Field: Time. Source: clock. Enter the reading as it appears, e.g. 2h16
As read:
5h33
